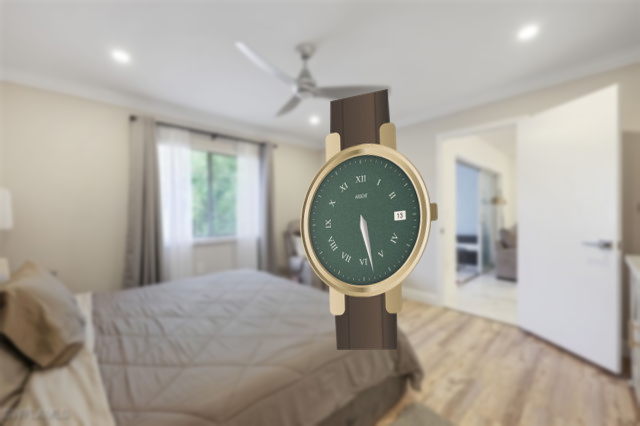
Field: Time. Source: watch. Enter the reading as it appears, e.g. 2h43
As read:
5h28
